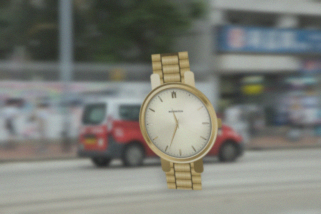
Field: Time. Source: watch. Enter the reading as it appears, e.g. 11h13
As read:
11h34
